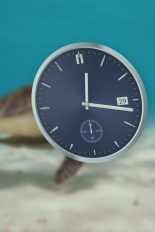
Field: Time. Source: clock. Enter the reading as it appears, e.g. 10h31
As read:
12h17
